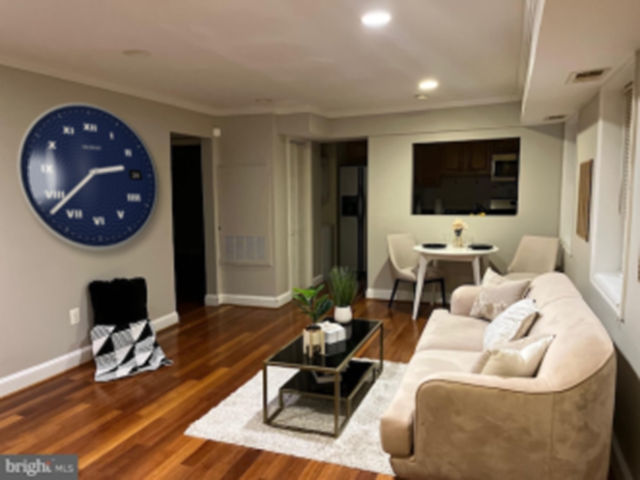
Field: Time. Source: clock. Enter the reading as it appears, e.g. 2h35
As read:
2h38
